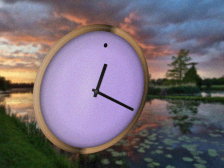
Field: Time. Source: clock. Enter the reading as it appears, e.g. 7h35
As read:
12h18
